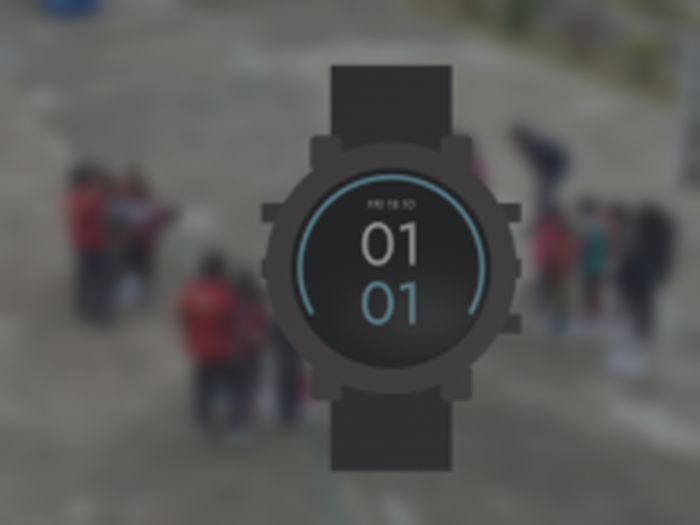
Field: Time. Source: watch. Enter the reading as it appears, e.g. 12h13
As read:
1h01
